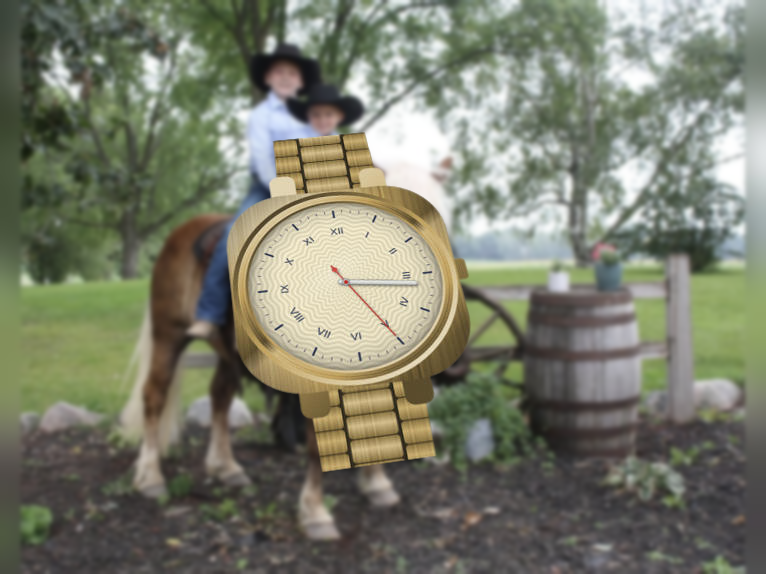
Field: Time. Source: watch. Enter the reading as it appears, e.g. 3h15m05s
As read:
3h16m25s
